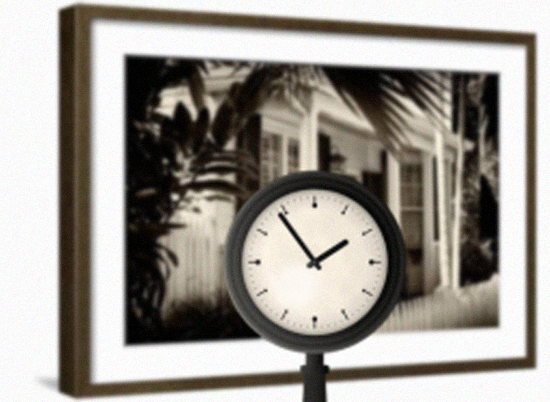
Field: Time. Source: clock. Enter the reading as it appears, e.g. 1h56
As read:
1h54
